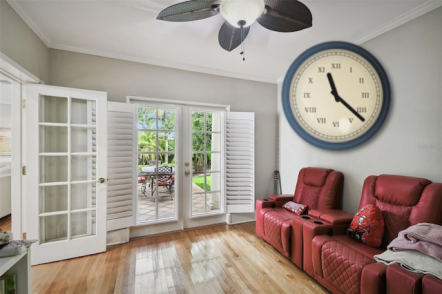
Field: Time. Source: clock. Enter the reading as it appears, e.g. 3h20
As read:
11h22
